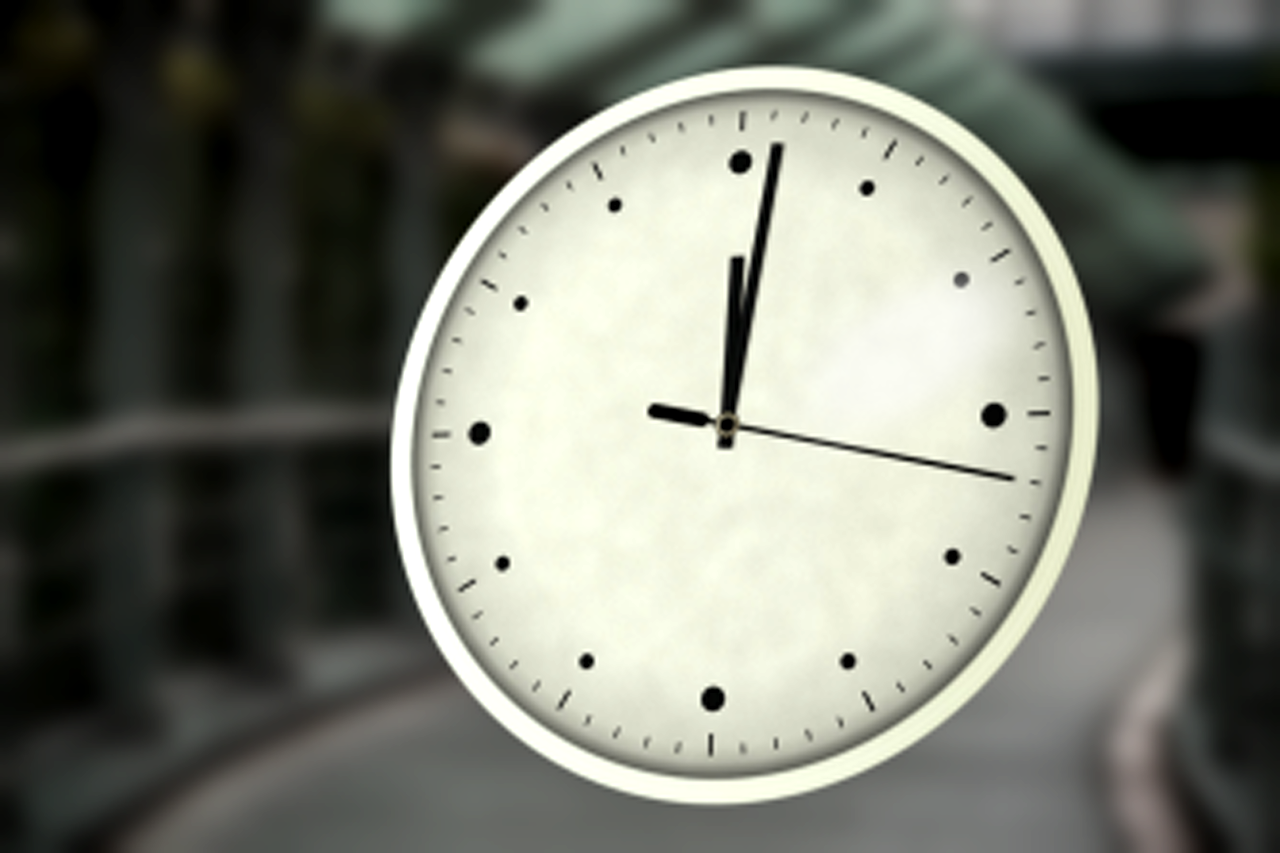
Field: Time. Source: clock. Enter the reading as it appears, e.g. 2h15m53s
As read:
12h01m17s
